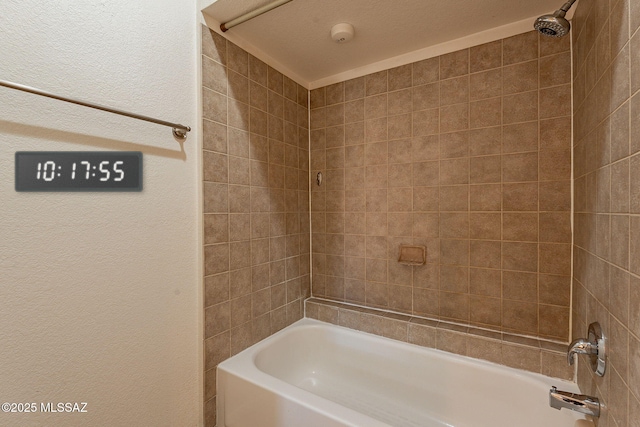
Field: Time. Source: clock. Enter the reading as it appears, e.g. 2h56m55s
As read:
10h17m55s
